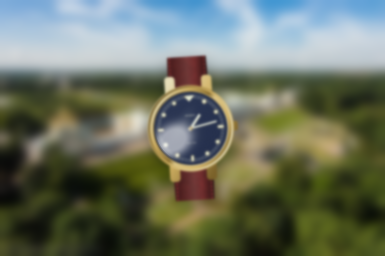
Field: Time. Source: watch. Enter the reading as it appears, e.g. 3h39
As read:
1h13
